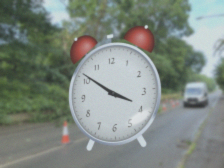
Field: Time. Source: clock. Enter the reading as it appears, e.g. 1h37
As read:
3h51
